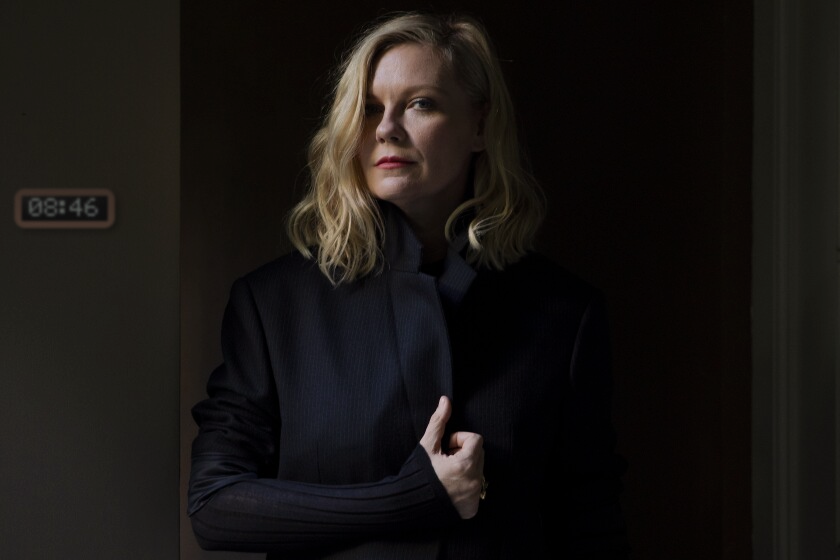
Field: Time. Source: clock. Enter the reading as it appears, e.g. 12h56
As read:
8h46
